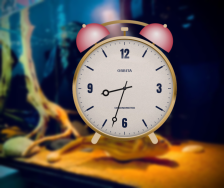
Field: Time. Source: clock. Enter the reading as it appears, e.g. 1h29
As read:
8h33
